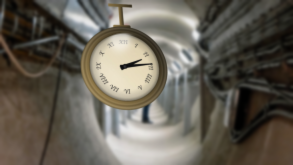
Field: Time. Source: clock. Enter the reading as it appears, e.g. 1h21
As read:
2h14
